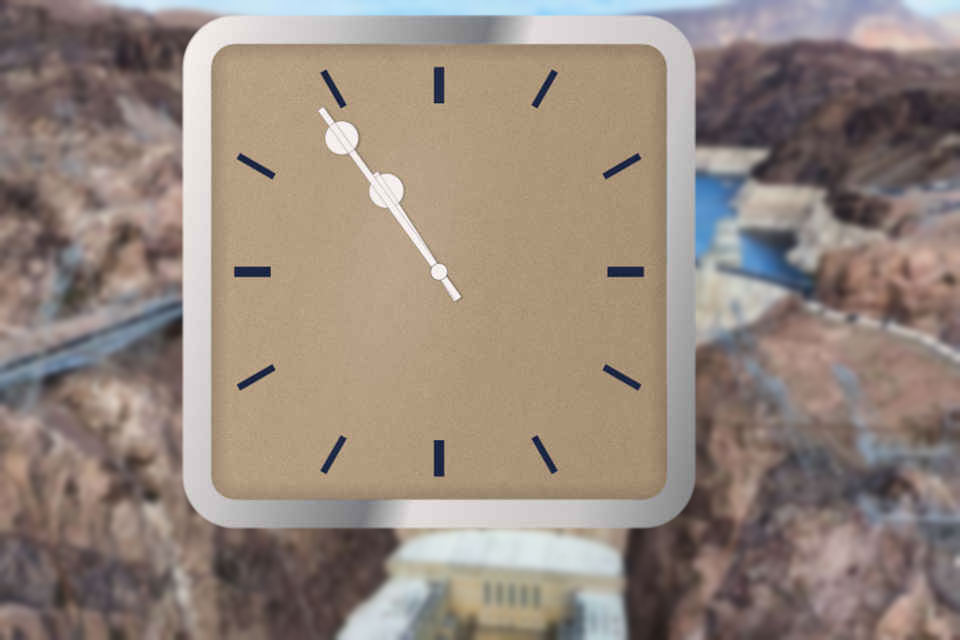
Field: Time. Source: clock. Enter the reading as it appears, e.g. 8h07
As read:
10h54
